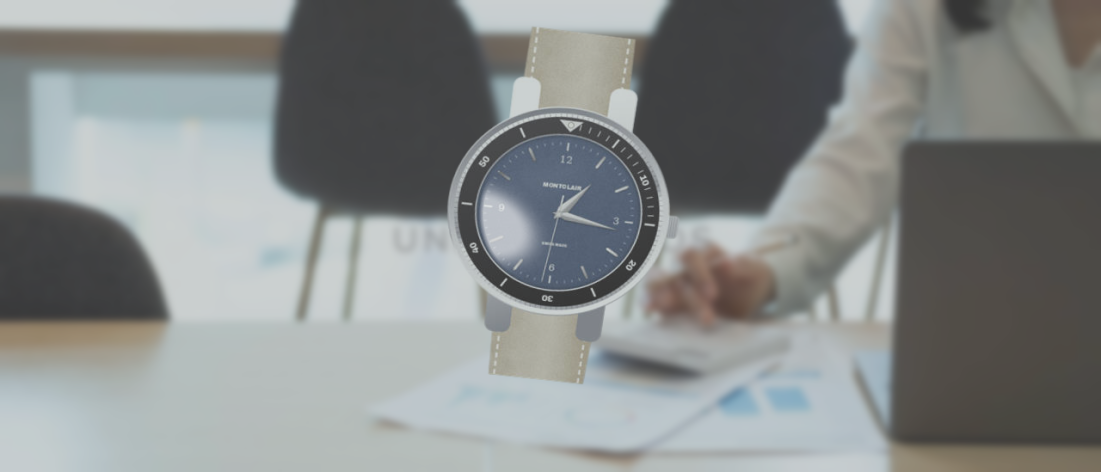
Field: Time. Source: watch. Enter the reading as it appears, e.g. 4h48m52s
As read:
1h16m31s
